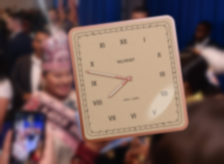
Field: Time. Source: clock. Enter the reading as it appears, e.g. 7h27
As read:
7h48
